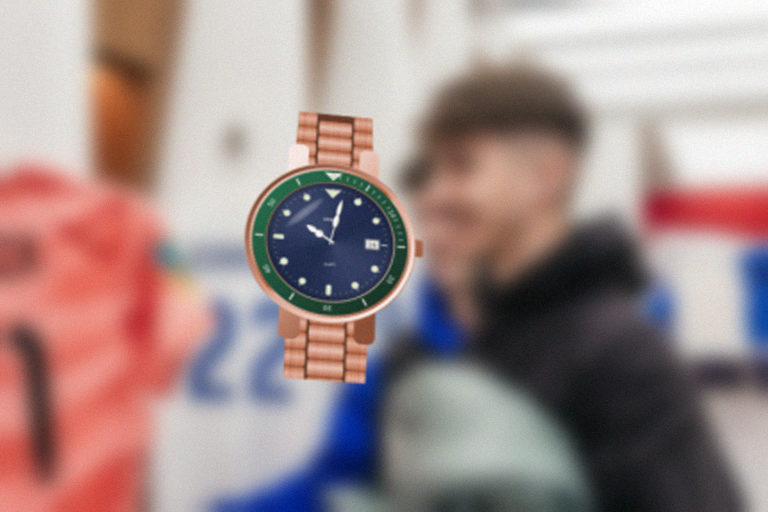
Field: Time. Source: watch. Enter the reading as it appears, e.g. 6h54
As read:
10h02
